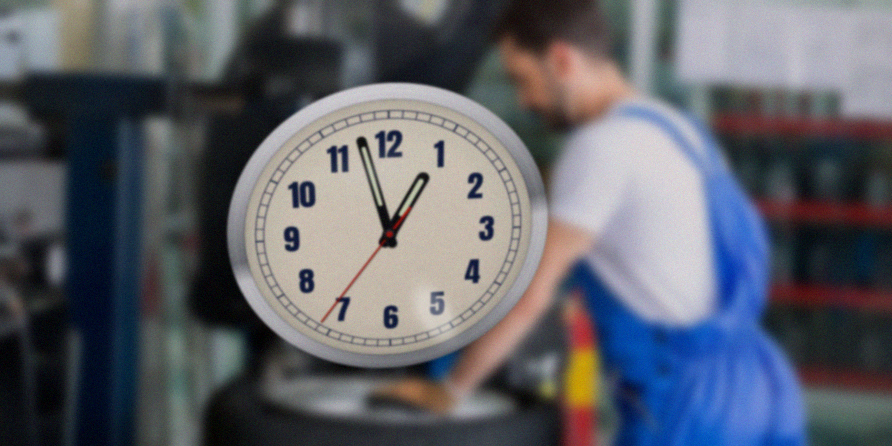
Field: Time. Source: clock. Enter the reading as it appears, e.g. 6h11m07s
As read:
12h57m36s
